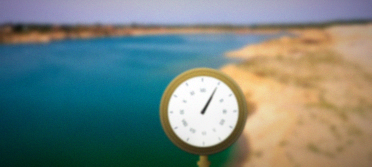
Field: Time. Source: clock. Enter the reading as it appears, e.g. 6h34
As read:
1h05
